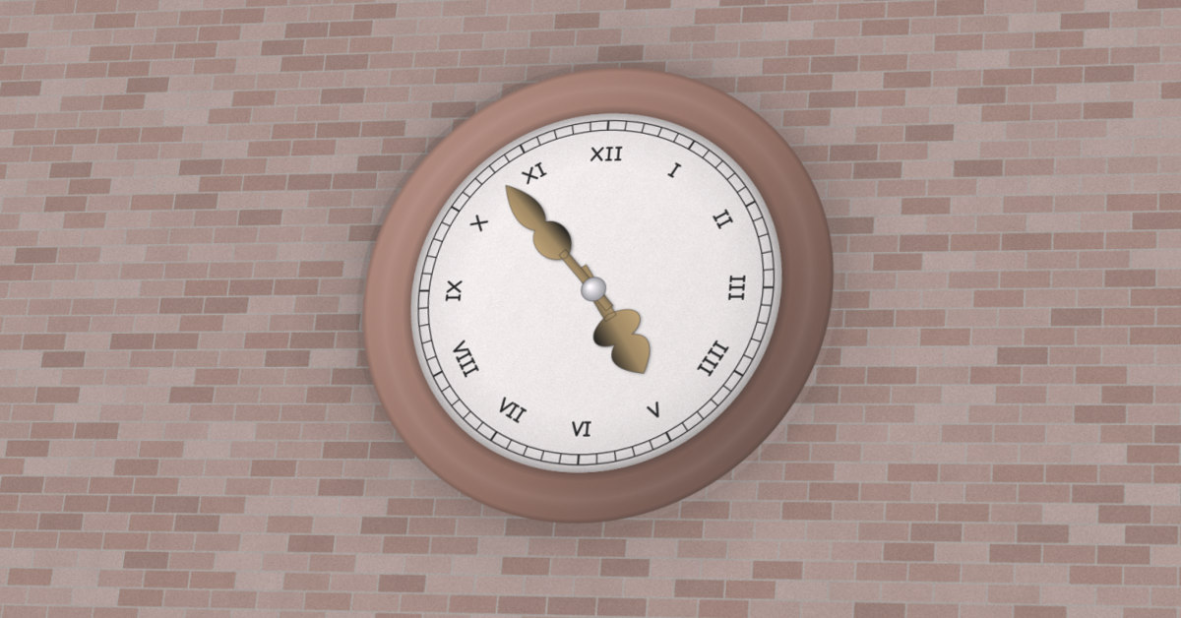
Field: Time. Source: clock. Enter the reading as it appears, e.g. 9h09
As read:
4h53
